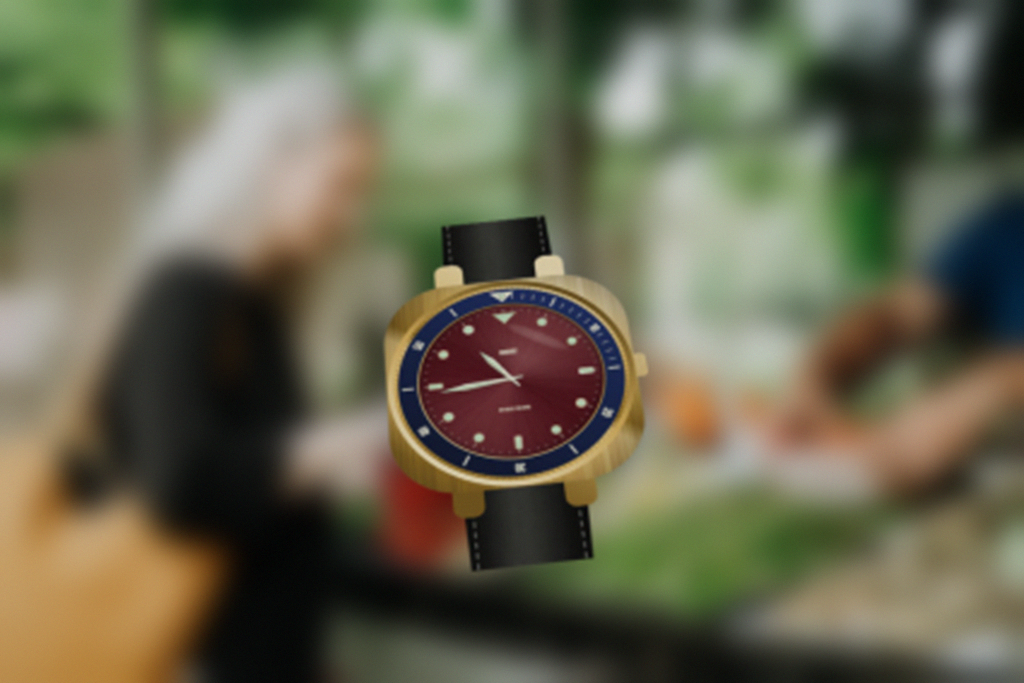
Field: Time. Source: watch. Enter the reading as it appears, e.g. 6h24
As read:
10h44
